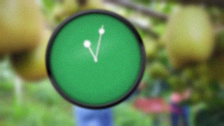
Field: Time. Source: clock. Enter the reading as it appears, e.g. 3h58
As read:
11h02
